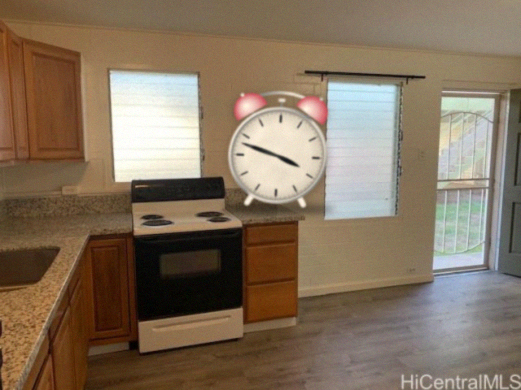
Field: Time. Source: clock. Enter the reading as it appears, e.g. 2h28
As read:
3h48
